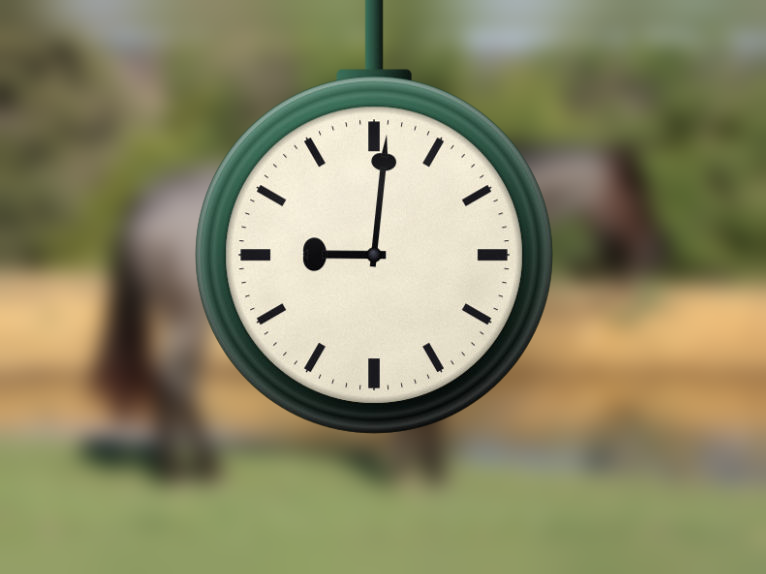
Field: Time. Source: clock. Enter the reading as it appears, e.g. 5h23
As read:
9h01
